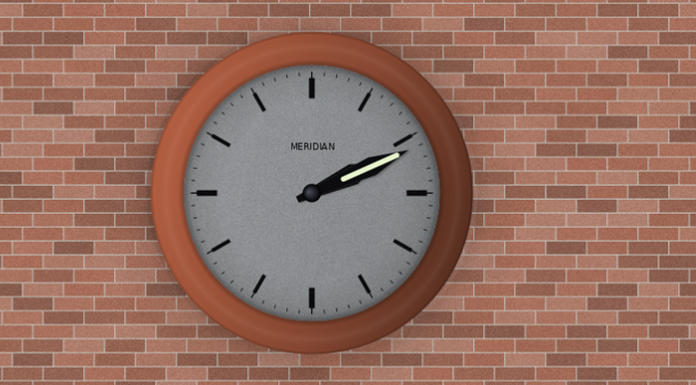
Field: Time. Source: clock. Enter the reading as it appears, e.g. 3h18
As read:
2h11
